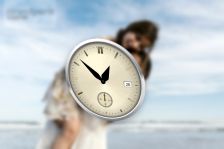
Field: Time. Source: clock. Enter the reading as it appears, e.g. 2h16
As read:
12h52
